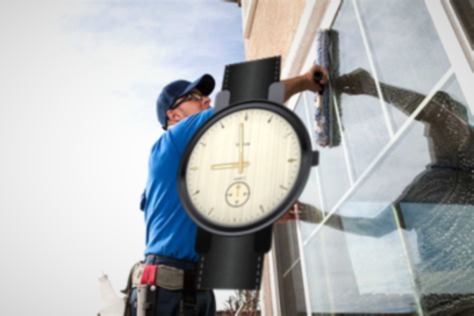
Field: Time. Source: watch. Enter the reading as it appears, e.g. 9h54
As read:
8h59
